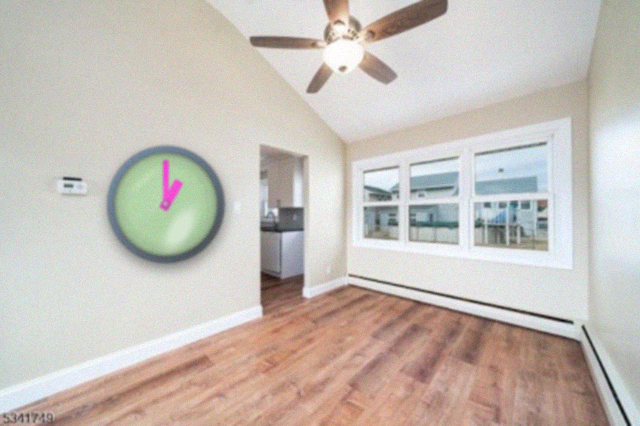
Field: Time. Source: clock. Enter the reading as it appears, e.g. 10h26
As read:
1h00
